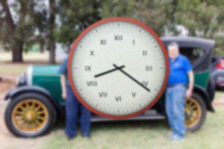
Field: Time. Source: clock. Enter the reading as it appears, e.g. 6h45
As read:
8h21
